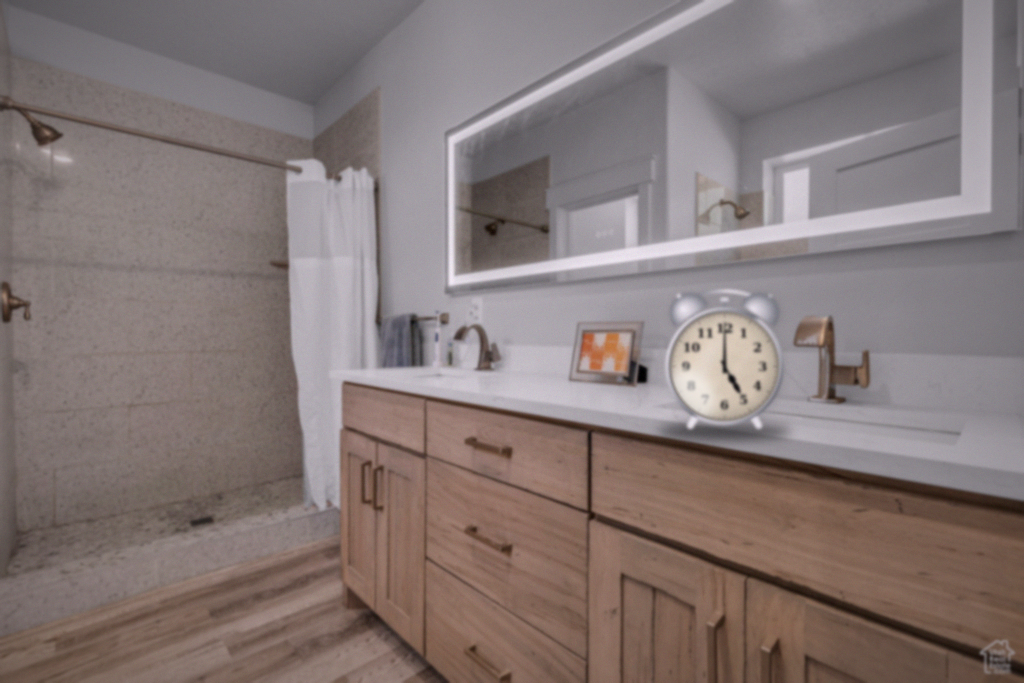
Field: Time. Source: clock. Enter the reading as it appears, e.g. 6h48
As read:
5h00
